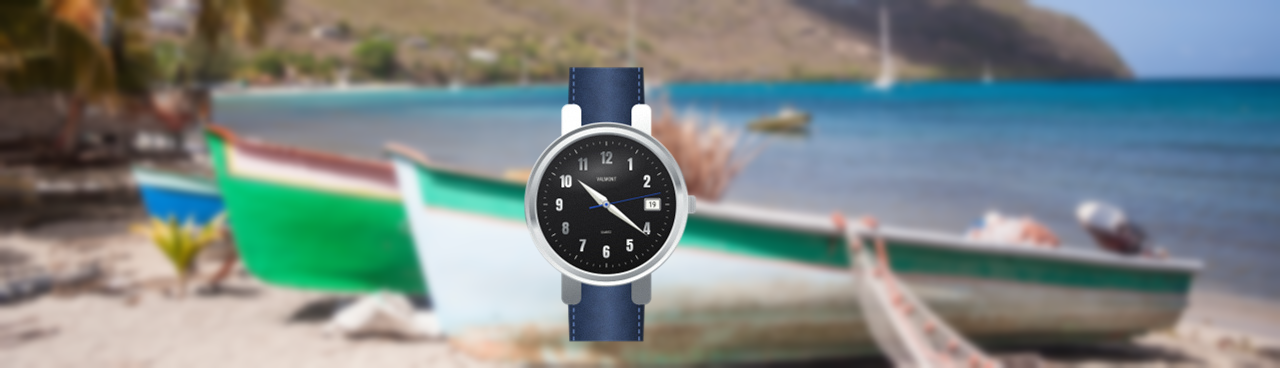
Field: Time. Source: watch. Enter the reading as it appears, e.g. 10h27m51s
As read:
10h21m13s
